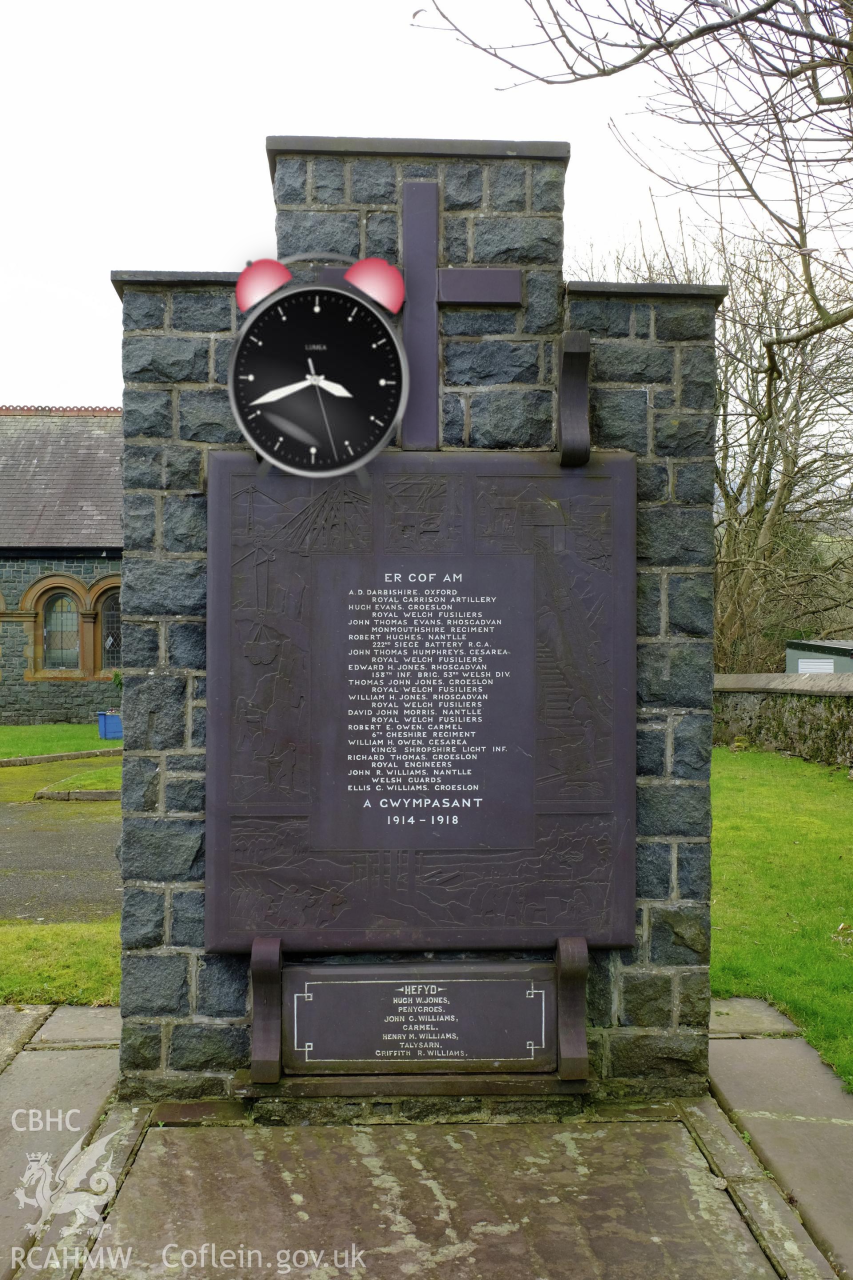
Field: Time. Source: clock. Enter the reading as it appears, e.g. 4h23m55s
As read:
3h41m27s
